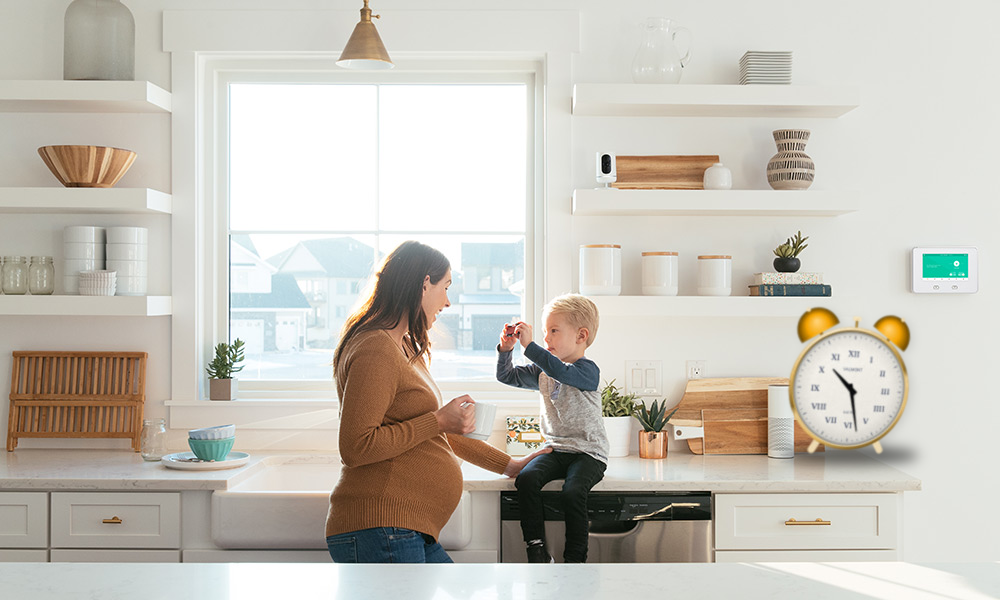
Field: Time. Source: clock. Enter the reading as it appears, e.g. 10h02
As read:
10h28
